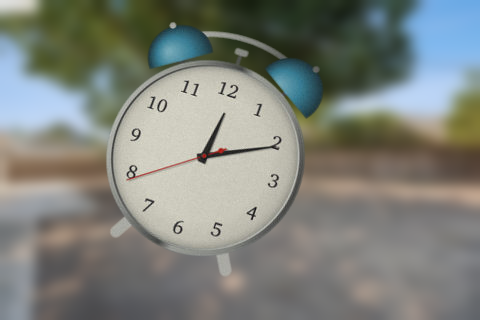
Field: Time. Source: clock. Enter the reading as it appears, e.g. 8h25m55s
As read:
12h10m39s
